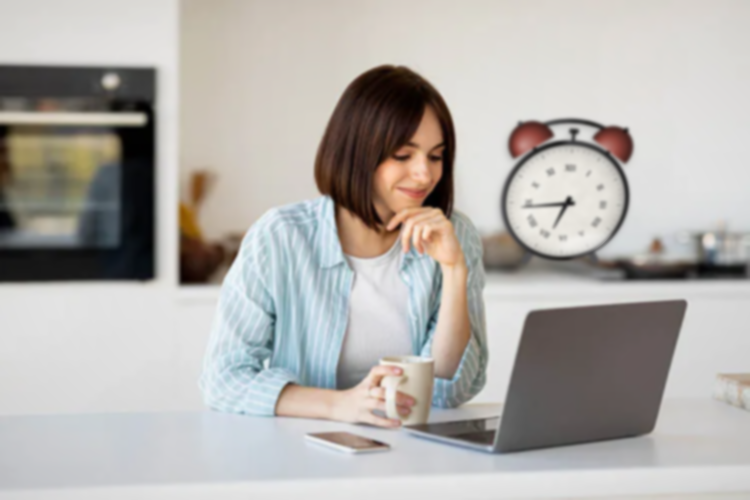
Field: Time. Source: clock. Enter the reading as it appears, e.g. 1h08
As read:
6h44
